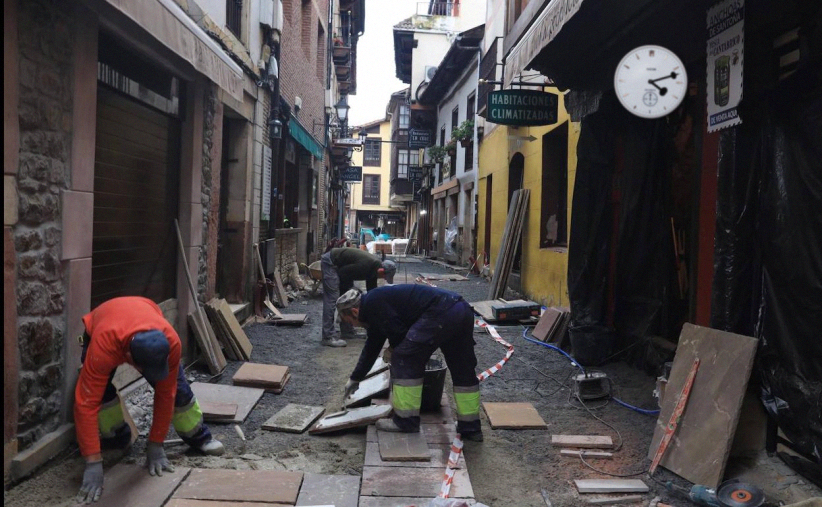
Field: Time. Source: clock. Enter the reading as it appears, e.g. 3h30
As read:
4h12
